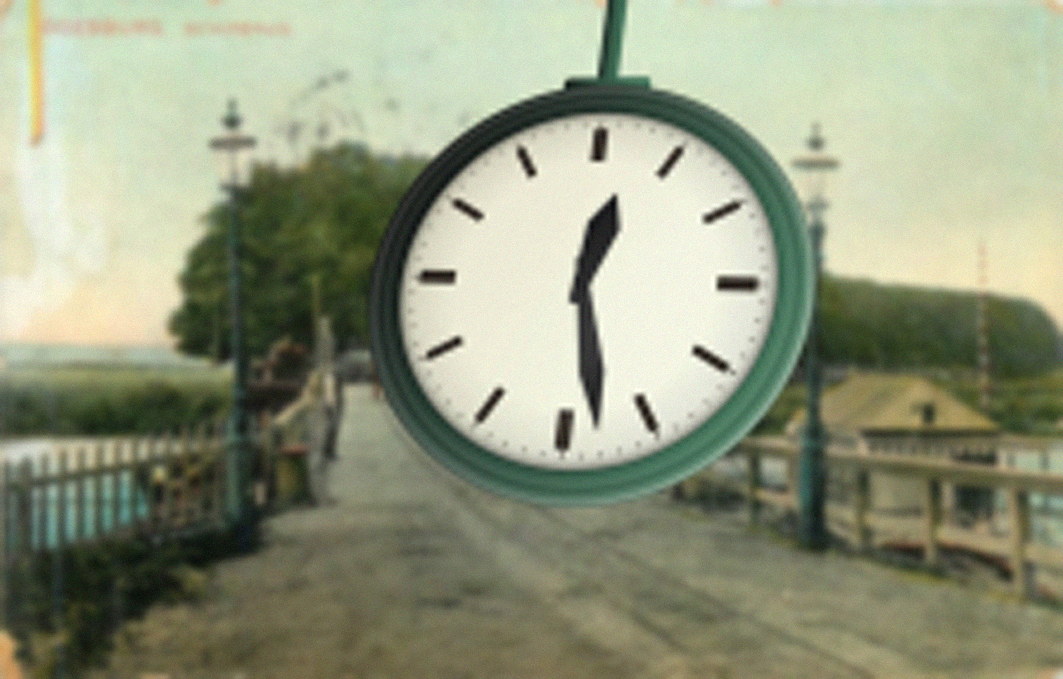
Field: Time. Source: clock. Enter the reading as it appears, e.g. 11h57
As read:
12h28
